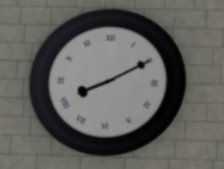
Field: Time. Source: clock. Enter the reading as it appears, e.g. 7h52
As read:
8h10
